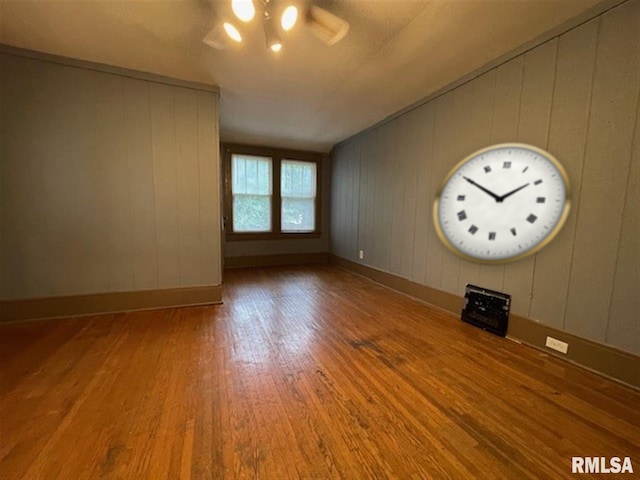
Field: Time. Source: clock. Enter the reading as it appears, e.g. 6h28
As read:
1h50
